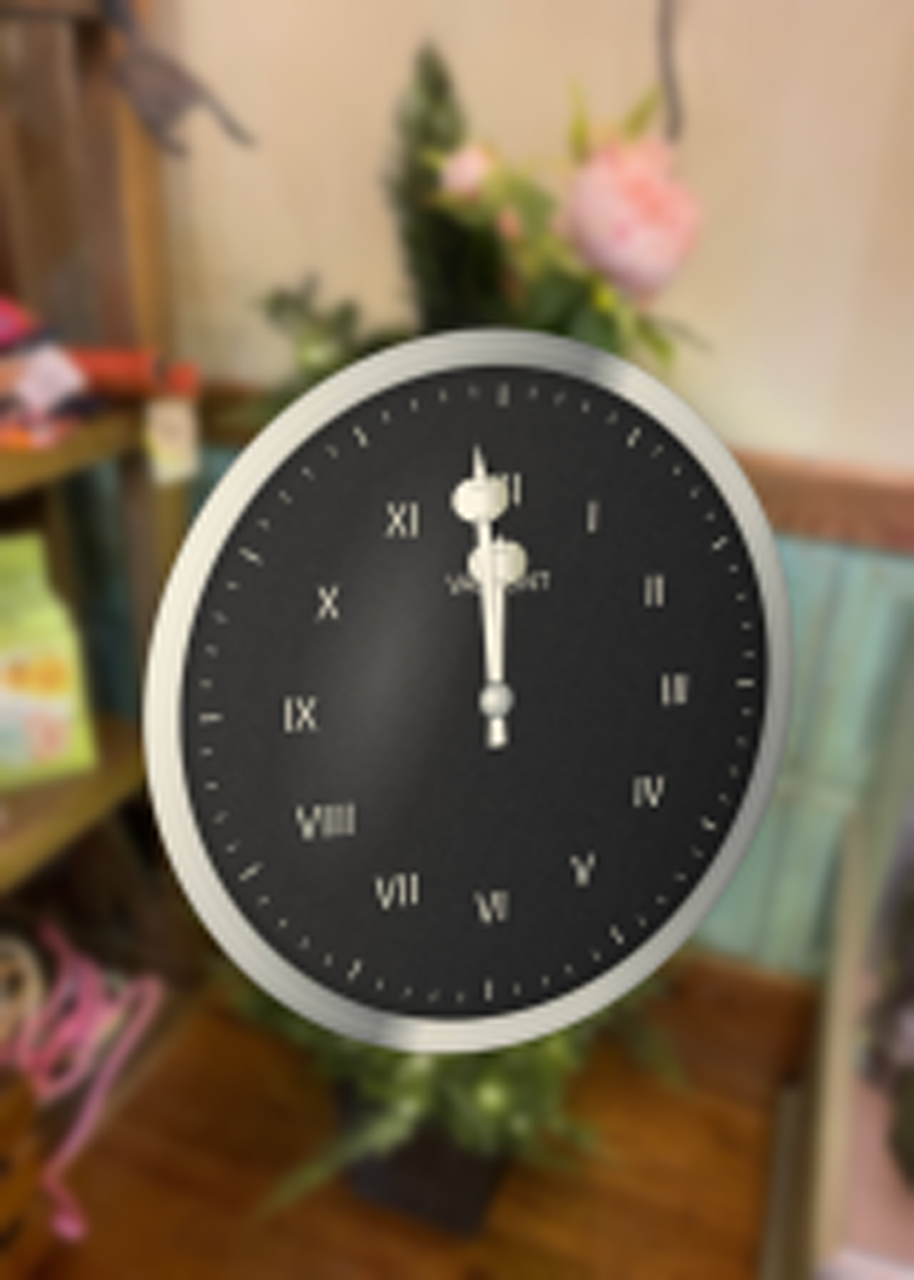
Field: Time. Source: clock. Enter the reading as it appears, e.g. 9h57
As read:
11h59
